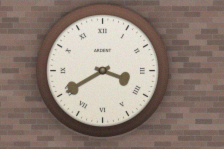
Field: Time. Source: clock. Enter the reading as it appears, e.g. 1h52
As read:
3h40
